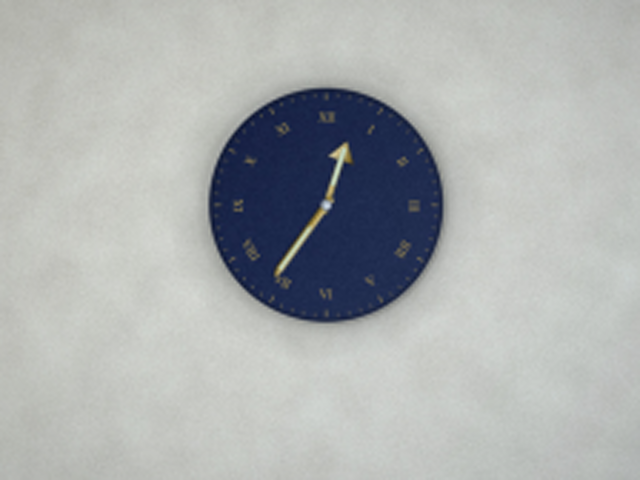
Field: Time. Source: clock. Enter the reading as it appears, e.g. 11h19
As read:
12h36
